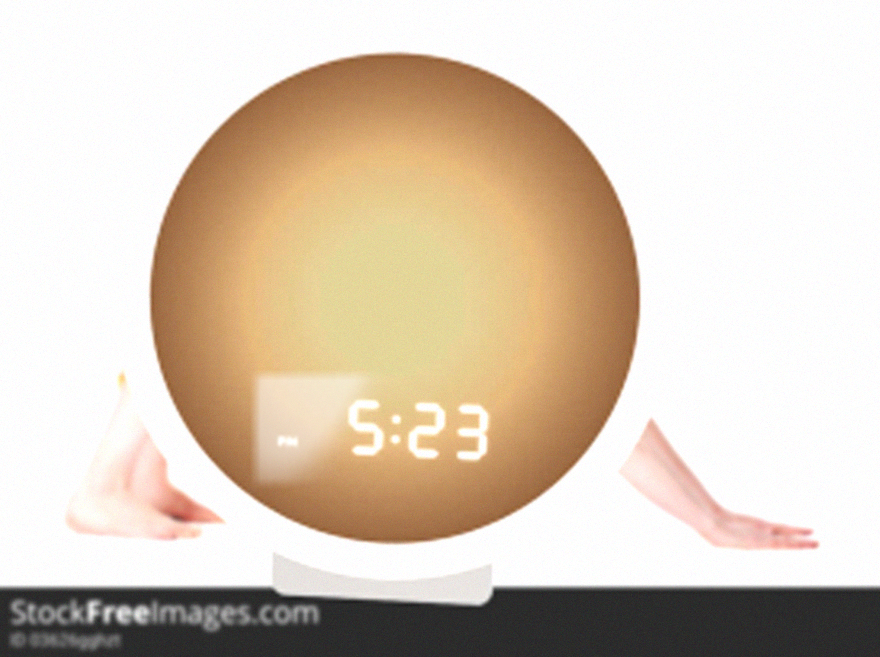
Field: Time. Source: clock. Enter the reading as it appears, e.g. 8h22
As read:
5h23
